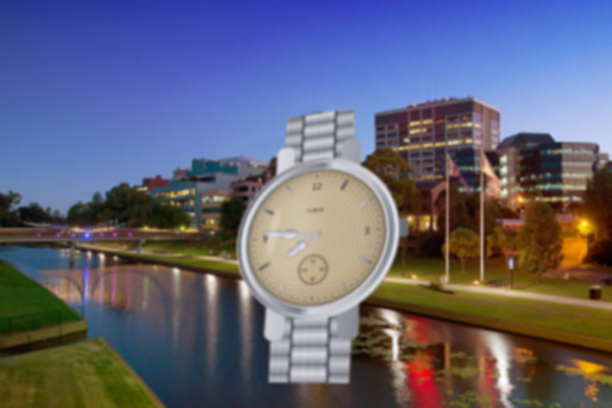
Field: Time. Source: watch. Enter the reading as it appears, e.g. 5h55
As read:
7h46
